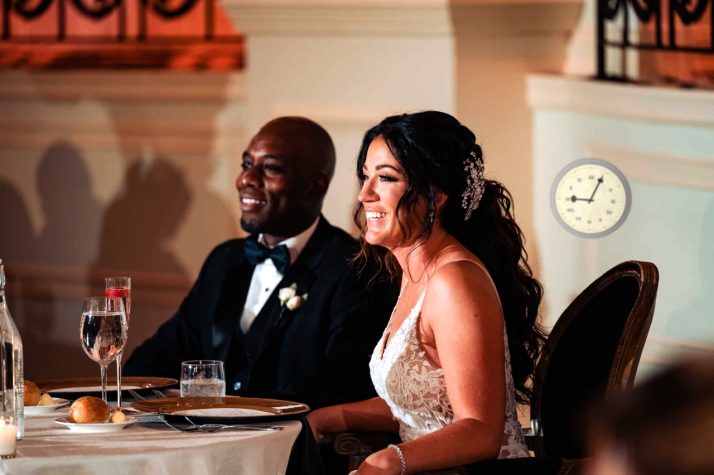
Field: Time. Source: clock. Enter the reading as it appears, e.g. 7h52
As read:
9h04
